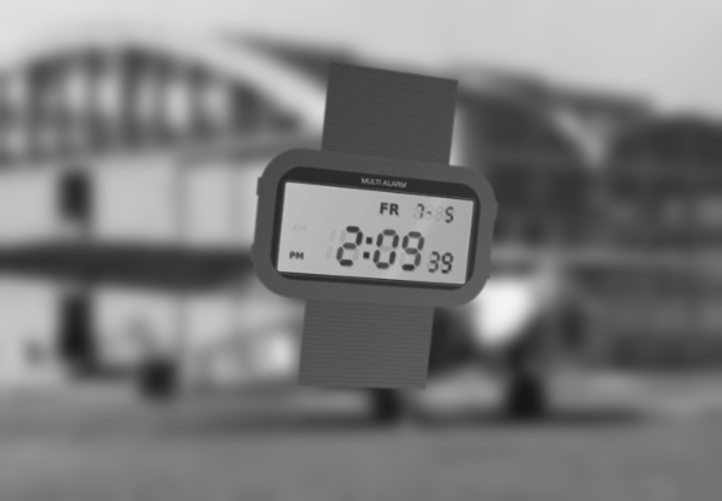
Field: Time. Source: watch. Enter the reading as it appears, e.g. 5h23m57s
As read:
2h09m39s
